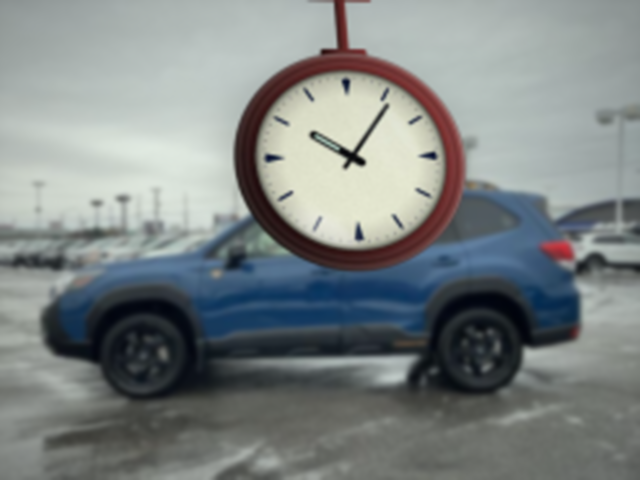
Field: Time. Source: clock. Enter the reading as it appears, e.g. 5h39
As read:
10h06
